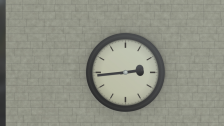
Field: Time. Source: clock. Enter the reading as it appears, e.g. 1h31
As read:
2h44
